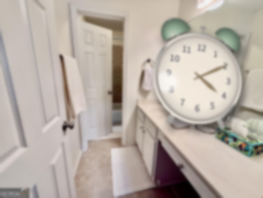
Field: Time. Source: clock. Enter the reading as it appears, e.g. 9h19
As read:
4h10
